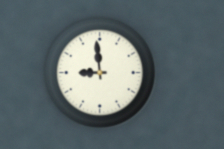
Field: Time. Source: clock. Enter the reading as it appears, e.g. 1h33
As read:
8h59
